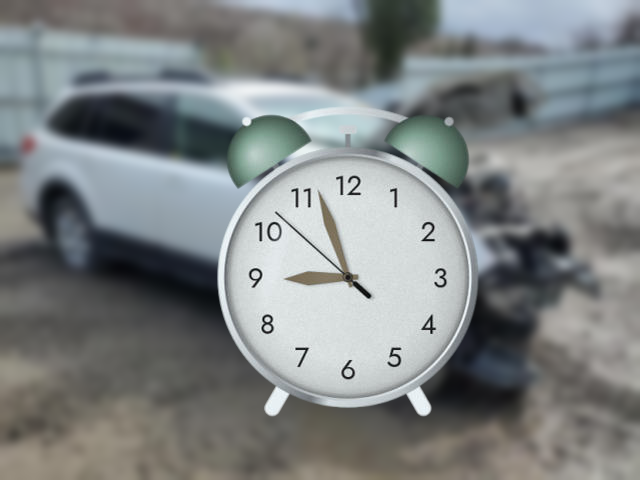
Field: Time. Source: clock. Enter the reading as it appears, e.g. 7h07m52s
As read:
8h56m52s
